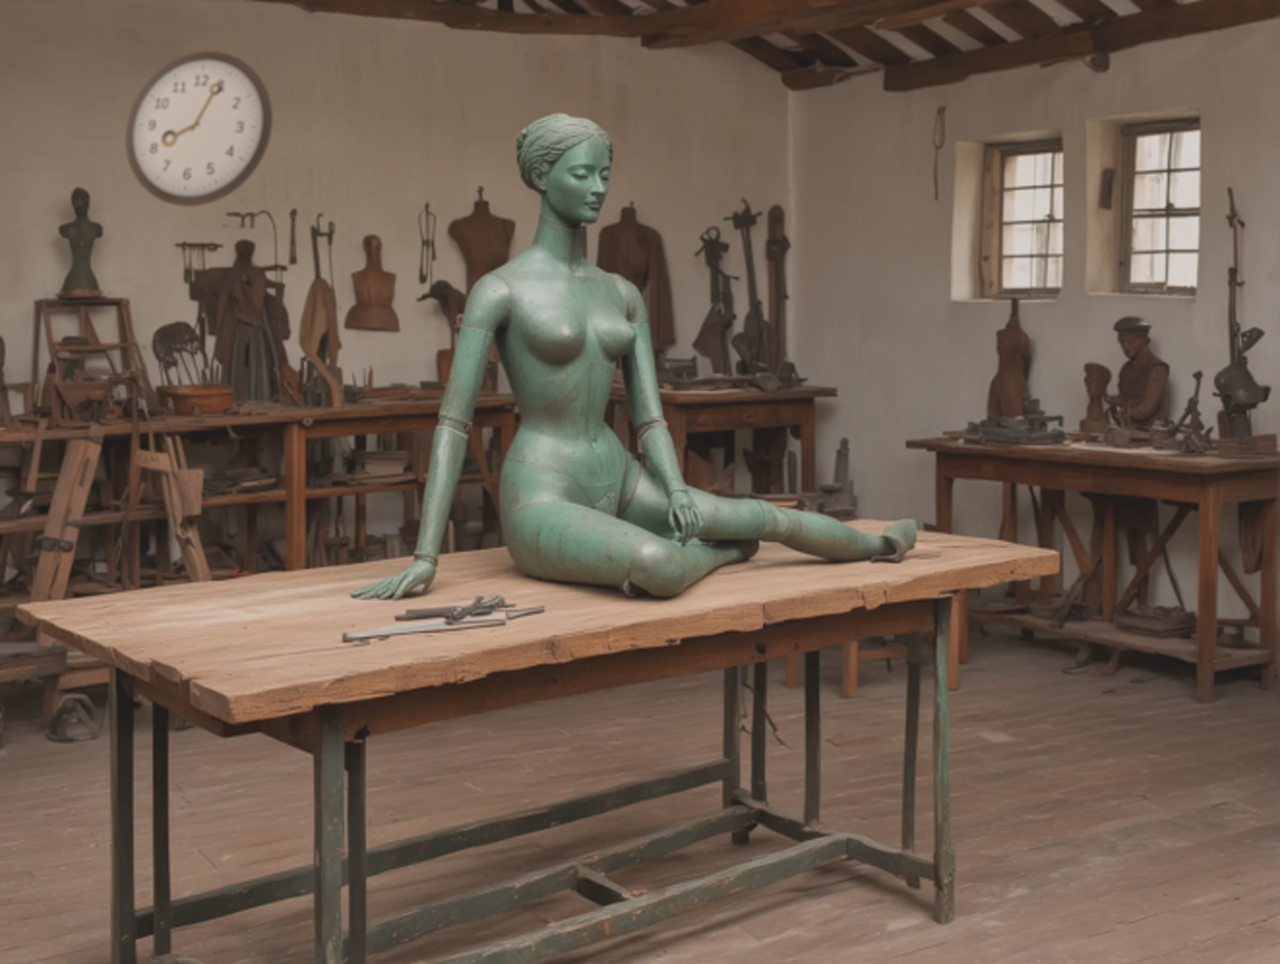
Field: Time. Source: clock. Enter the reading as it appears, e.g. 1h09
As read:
8h04
